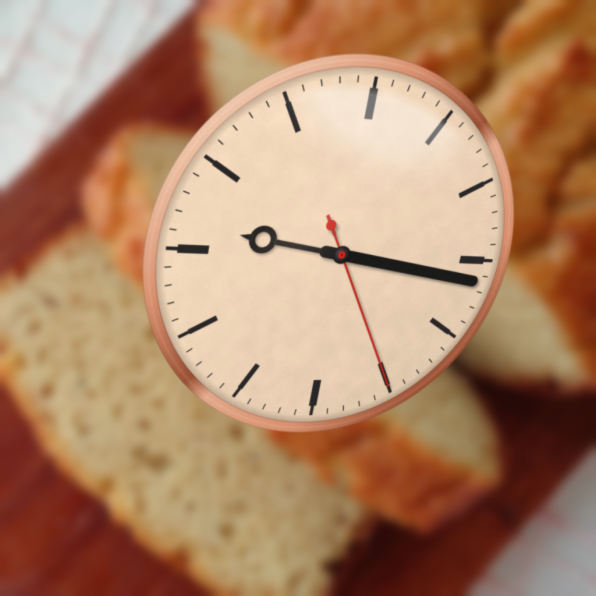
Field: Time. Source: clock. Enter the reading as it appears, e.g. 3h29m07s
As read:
9h16m25s
